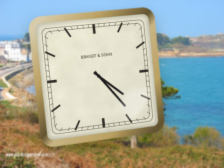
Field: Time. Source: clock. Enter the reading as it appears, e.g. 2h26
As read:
4h24
